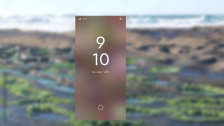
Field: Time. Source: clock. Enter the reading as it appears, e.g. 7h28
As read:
9h10
